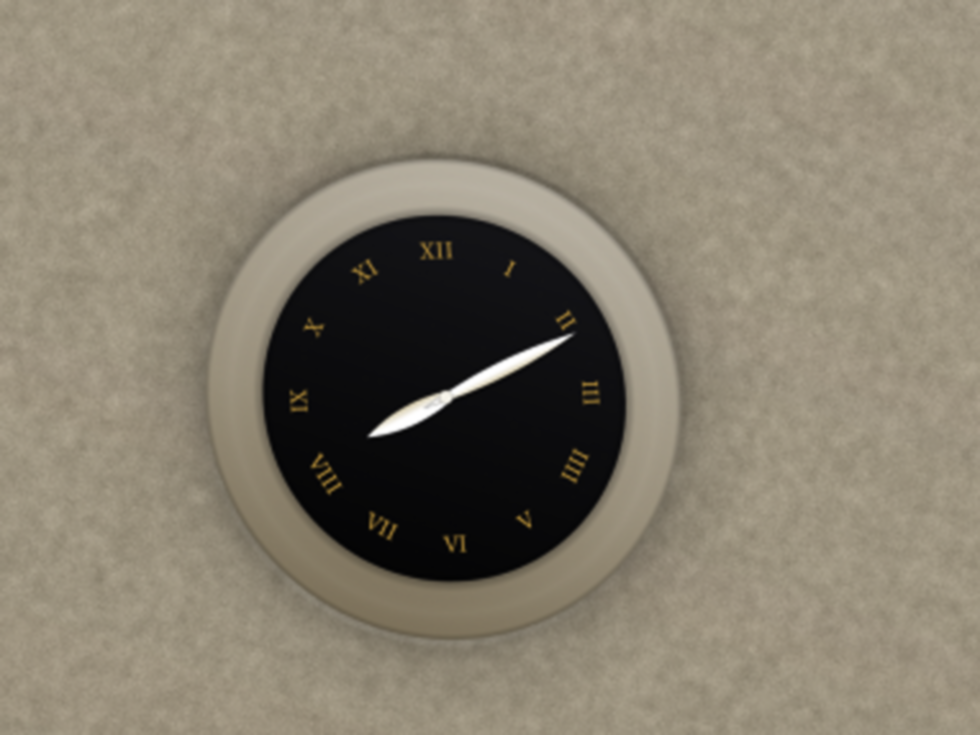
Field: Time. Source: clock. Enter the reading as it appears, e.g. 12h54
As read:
8h11
